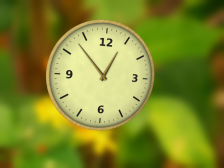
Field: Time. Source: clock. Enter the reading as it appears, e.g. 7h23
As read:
12h53
